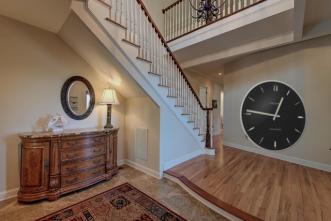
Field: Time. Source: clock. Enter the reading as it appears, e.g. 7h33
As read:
12h46
